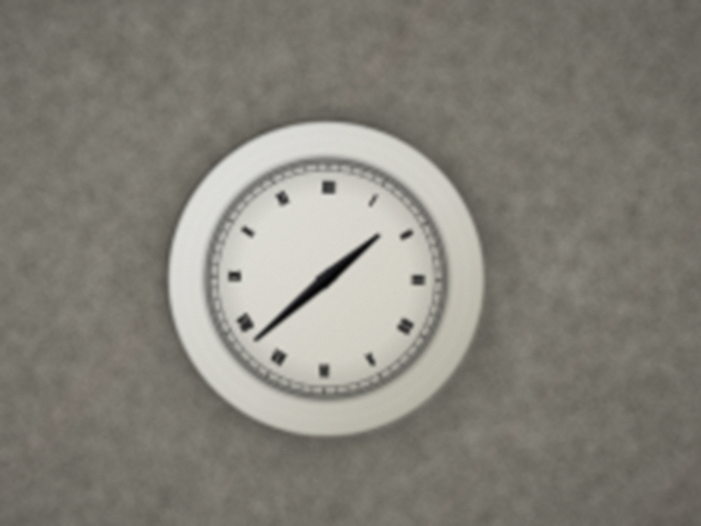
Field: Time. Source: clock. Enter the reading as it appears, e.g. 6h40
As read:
1h38
